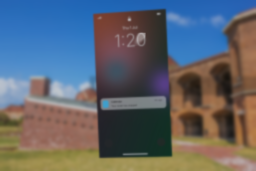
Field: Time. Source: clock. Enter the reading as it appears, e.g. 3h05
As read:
1h20
